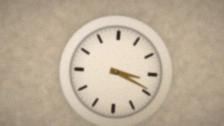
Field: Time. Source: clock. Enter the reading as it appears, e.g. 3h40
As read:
3h19
